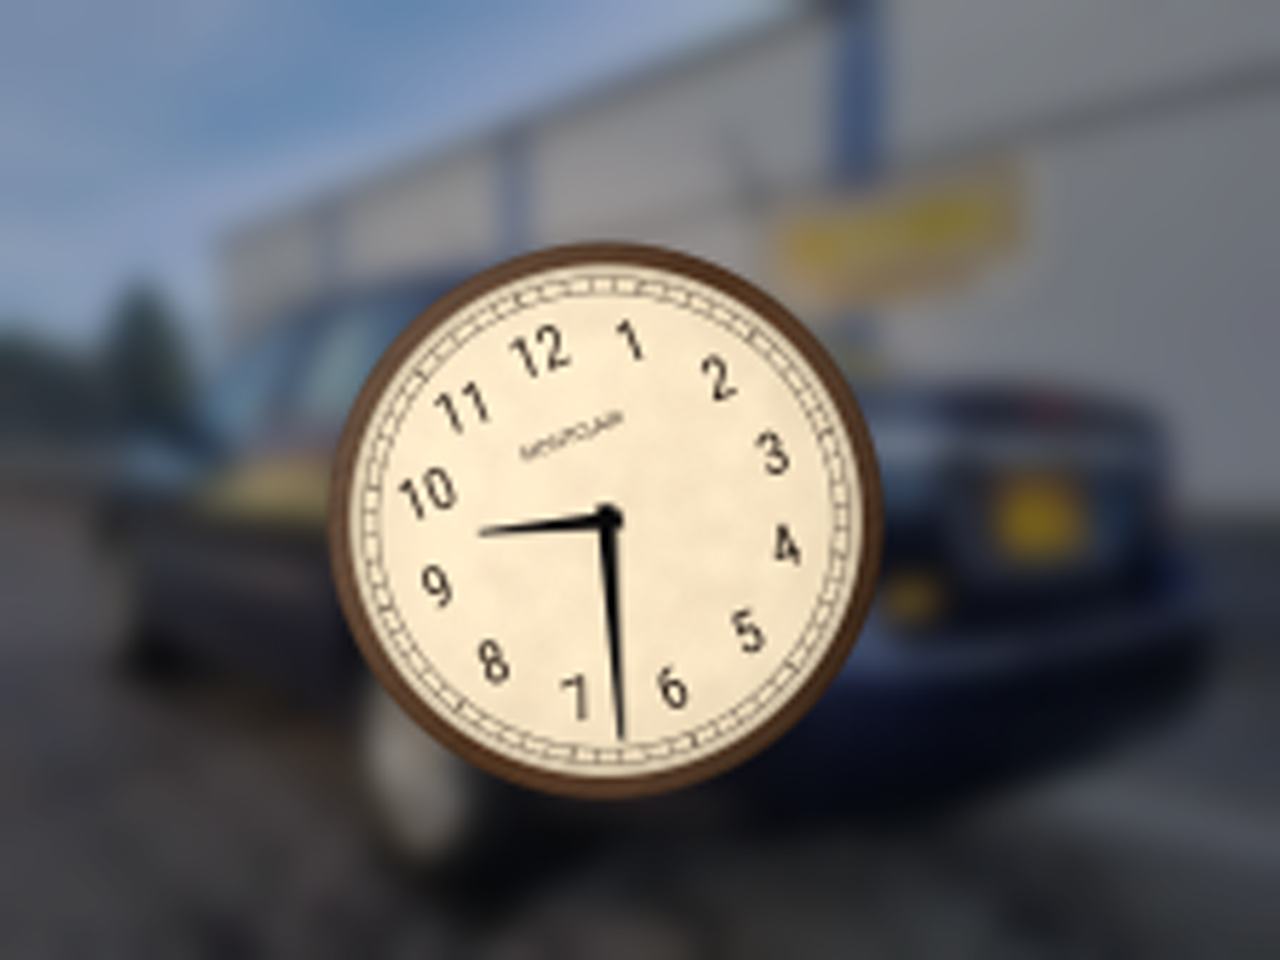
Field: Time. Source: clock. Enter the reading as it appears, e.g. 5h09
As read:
9h33
